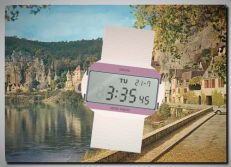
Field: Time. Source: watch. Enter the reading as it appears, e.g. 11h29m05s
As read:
3h35m45s
